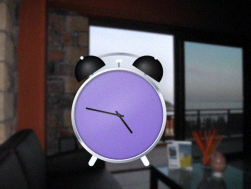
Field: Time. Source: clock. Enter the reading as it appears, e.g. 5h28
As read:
4h47
